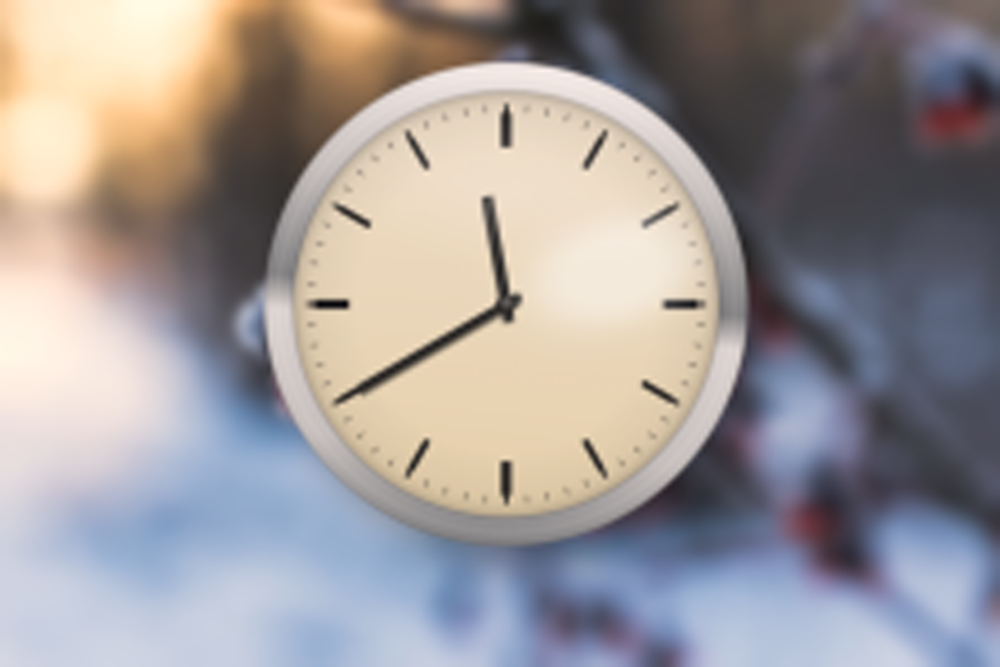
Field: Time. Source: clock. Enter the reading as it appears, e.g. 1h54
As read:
11h40
